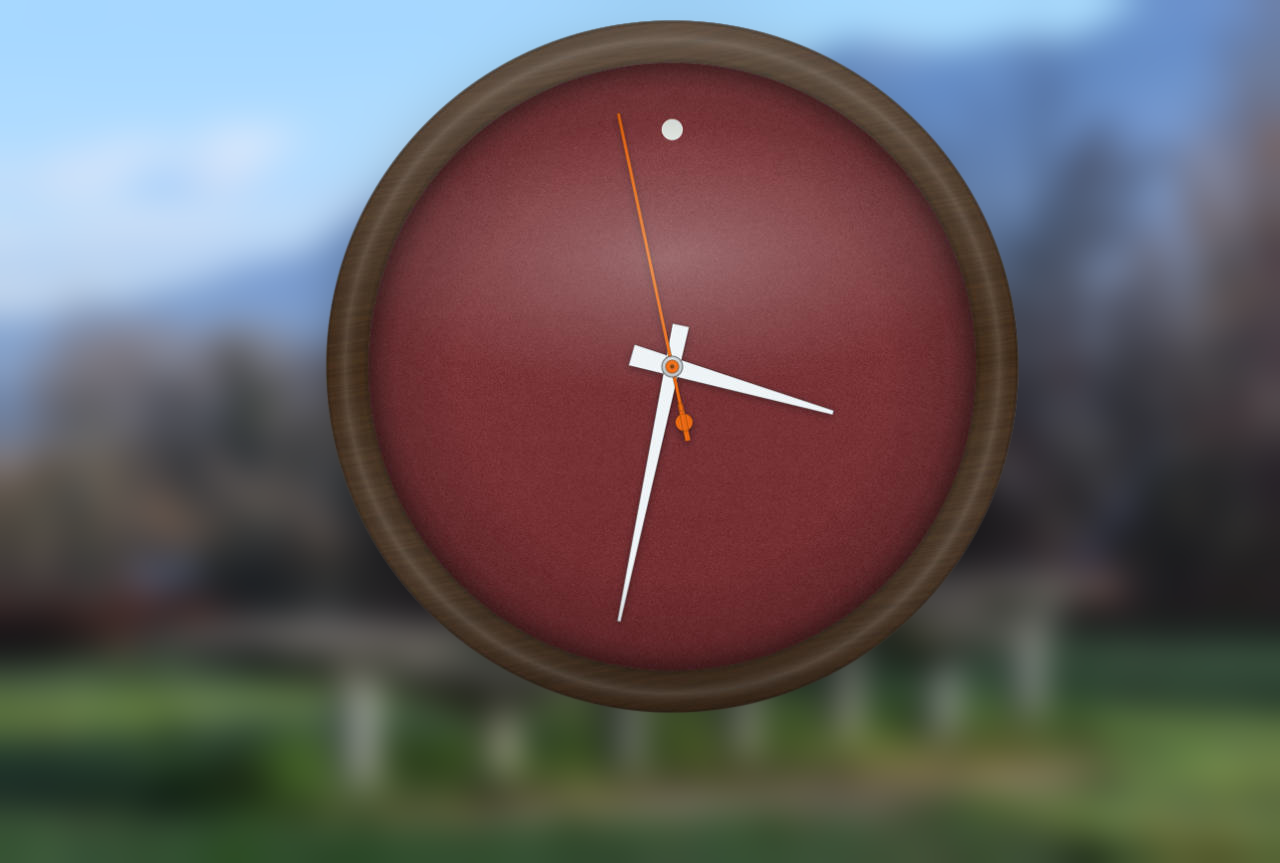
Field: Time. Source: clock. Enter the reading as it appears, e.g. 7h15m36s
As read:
3h31m58s
